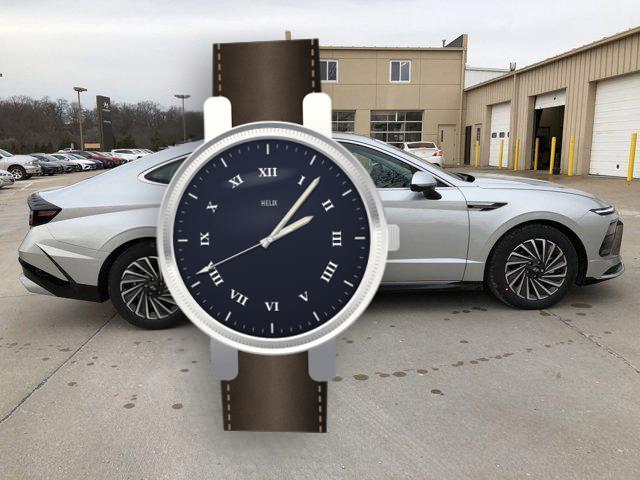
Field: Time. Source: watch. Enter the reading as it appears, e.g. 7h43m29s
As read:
2h06m41s
